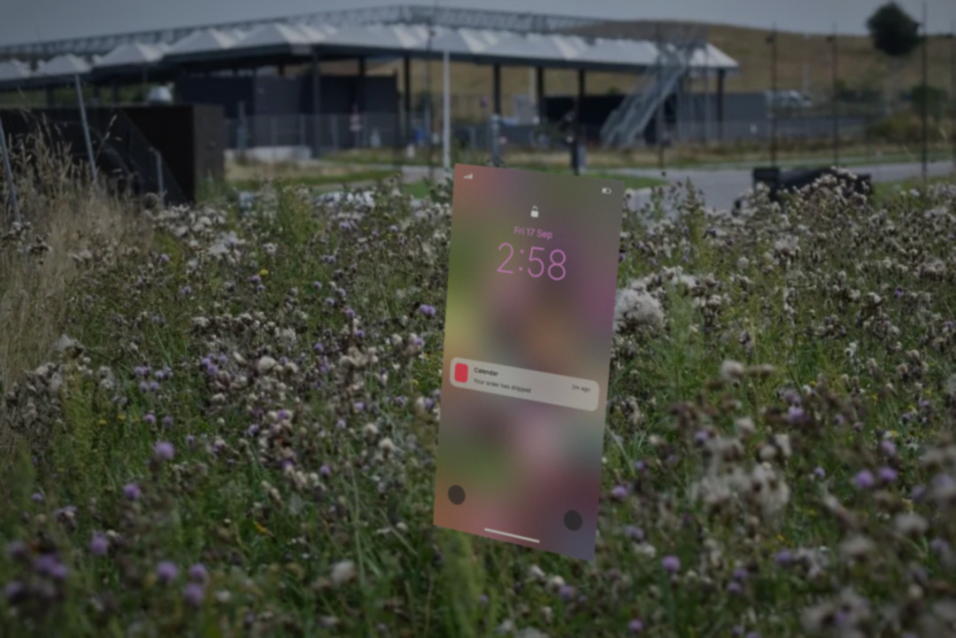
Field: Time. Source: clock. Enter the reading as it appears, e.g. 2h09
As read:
2h58
